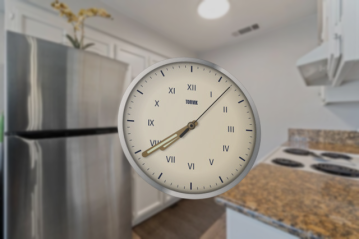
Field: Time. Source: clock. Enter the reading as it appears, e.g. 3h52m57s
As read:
7h39m07s
